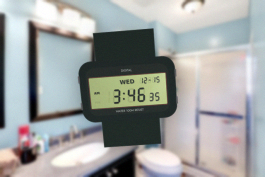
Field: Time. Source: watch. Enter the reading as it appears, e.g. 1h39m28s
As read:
3h46m35s
